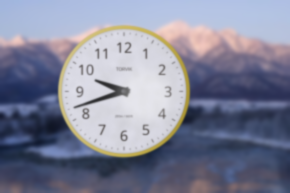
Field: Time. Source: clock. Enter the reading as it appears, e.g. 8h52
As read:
9h42
